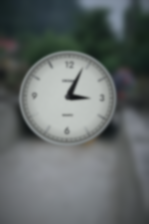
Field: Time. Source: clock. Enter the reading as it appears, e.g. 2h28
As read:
3h04
